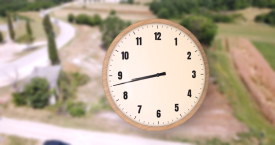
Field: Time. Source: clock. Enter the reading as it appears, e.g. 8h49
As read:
8h43
